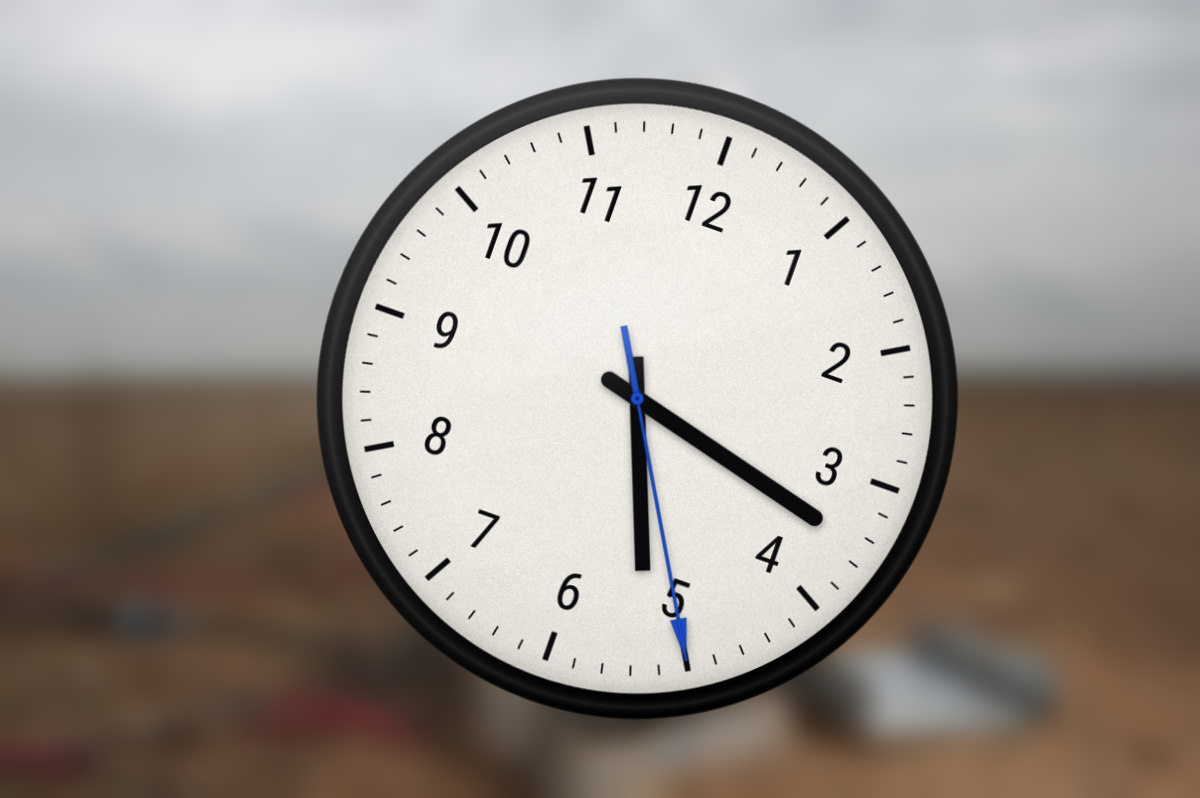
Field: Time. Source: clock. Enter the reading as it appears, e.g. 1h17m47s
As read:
5h17m25s
